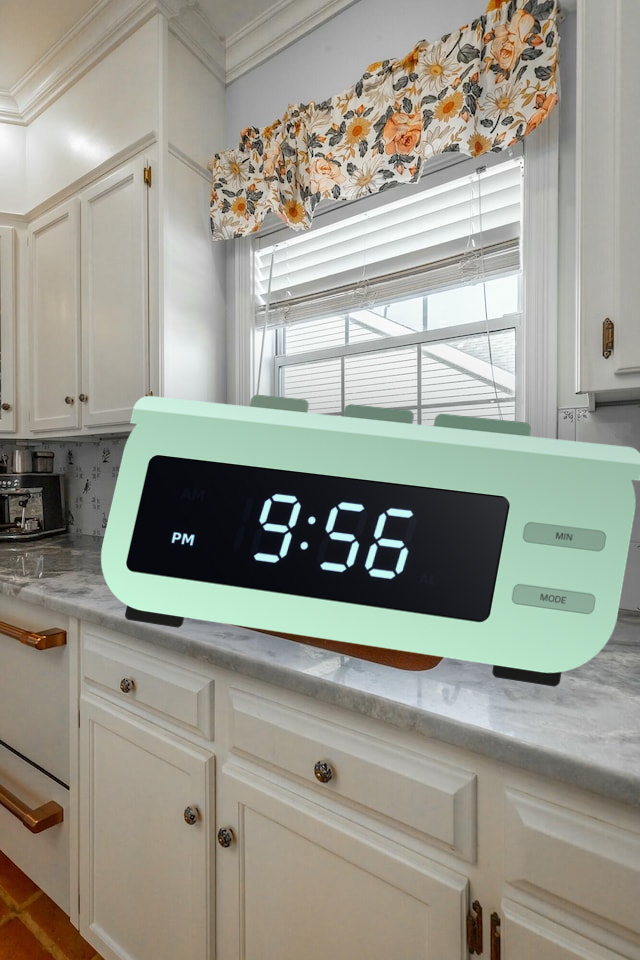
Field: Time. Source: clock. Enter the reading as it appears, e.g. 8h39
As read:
9h56
